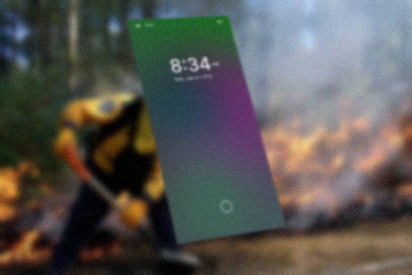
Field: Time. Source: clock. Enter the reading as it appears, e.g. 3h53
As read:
8h34
